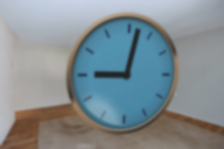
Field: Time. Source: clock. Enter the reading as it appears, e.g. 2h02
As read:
9h02
